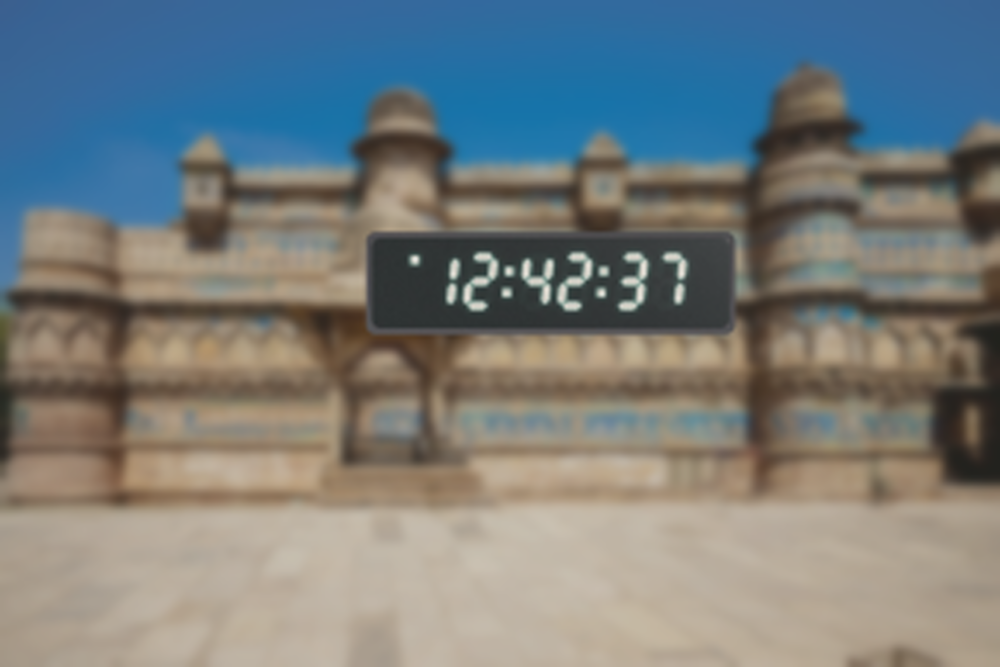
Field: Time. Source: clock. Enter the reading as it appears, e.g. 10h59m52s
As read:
12h42m37s
